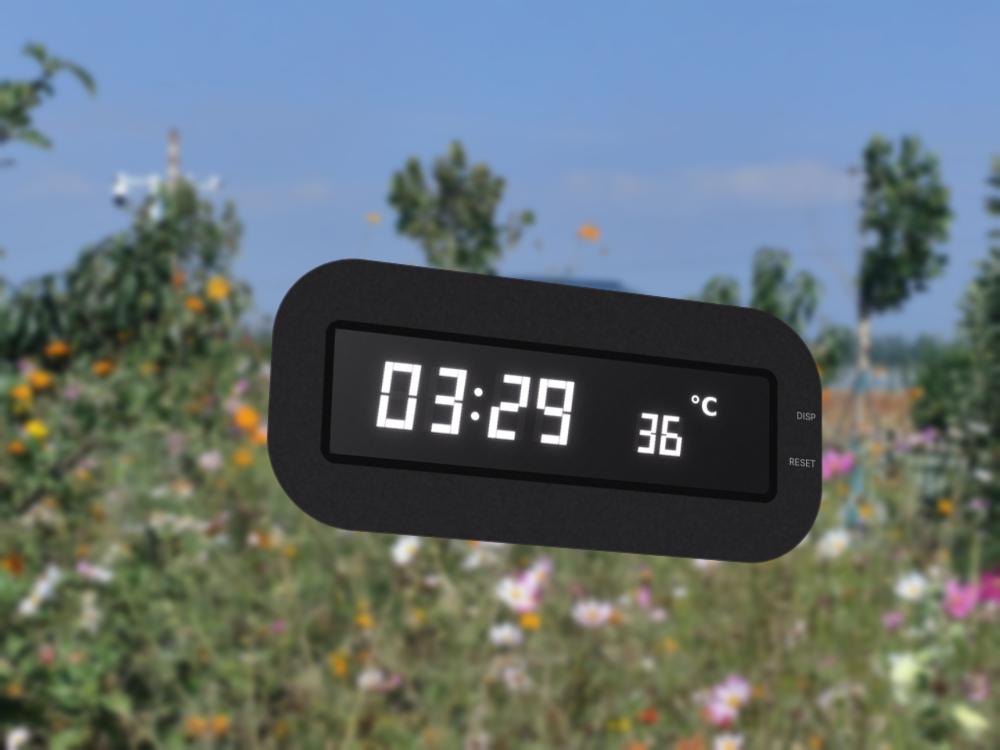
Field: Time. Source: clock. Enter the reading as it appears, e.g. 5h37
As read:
3h29
